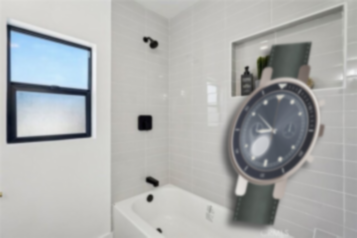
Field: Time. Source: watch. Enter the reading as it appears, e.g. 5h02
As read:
8h51
